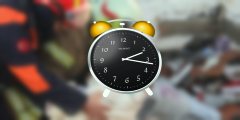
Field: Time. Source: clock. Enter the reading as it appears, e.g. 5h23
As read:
2h17
